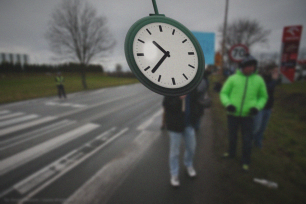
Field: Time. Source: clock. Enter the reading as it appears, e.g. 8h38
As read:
10h38
